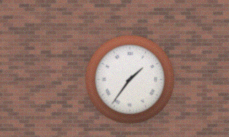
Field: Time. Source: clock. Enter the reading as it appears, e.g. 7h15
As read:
1h36
